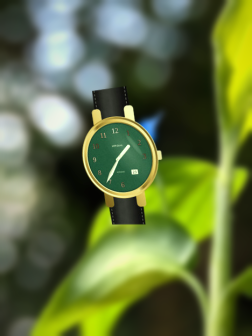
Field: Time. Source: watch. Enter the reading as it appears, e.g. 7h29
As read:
1h36
